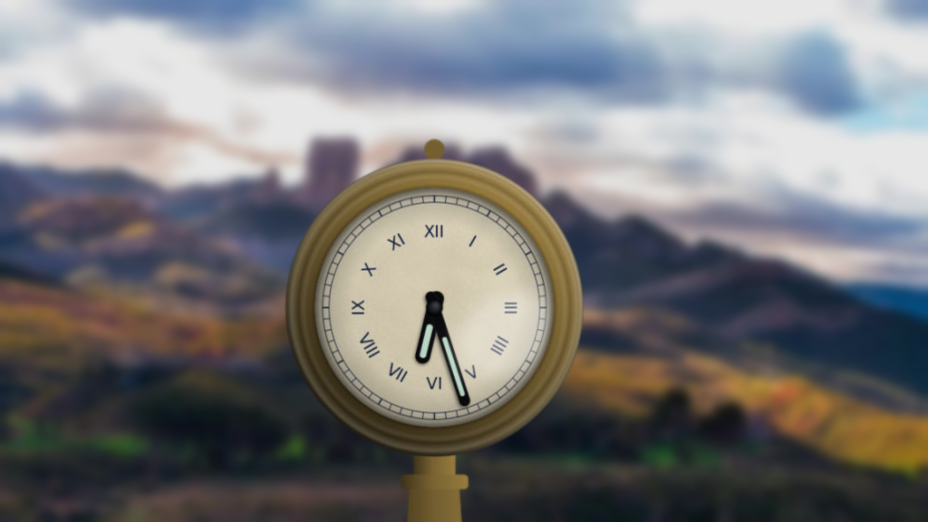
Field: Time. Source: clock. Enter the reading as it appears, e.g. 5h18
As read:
6h27
